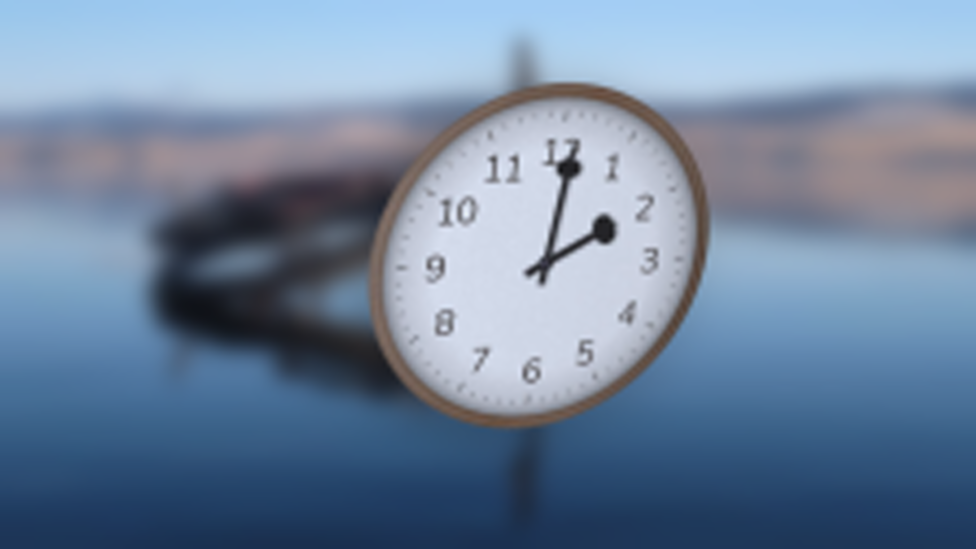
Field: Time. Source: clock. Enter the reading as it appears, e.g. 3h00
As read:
2h01
